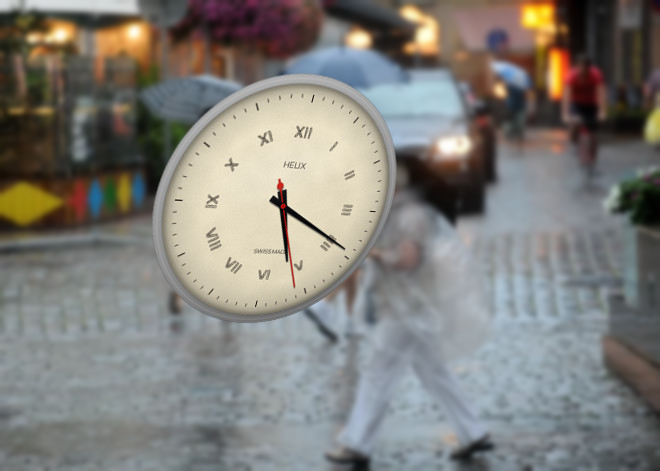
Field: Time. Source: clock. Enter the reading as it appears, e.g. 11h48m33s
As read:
5h19m26s
